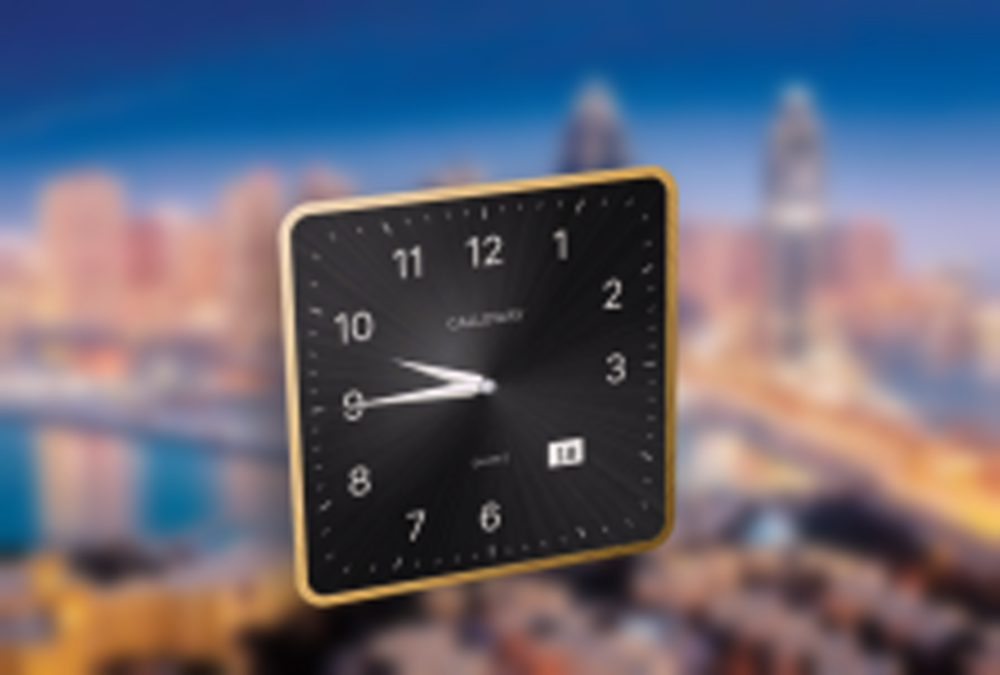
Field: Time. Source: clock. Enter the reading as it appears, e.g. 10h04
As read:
9h45
